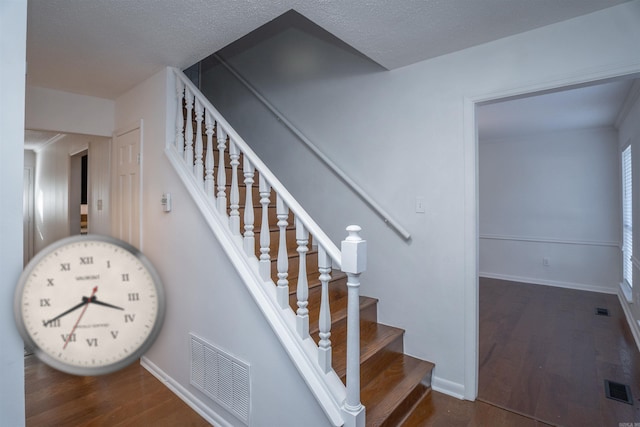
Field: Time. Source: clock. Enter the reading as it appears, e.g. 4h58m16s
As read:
3h40m35s
